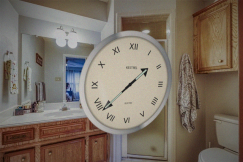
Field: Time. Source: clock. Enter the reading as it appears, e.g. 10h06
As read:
1h38
